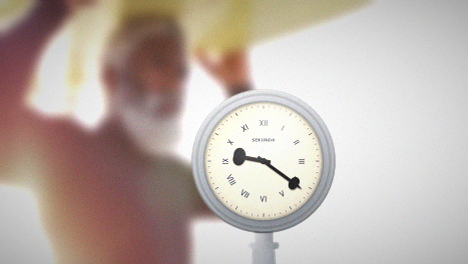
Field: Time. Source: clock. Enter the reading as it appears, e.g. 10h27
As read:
9h21
